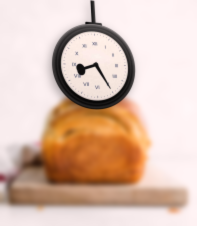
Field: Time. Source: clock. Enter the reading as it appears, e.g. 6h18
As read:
8h25
